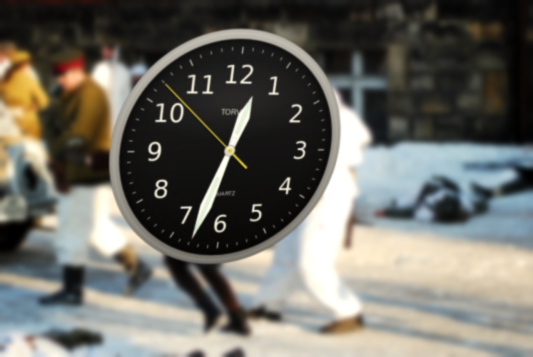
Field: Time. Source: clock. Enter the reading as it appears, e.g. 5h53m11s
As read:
12h32m52s
